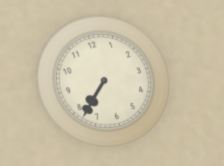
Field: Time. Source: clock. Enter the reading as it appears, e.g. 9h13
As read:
7h38
